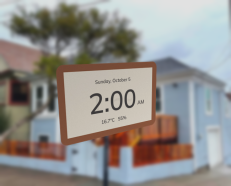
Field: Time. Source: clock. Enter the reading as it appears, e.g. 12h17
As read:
2h00
